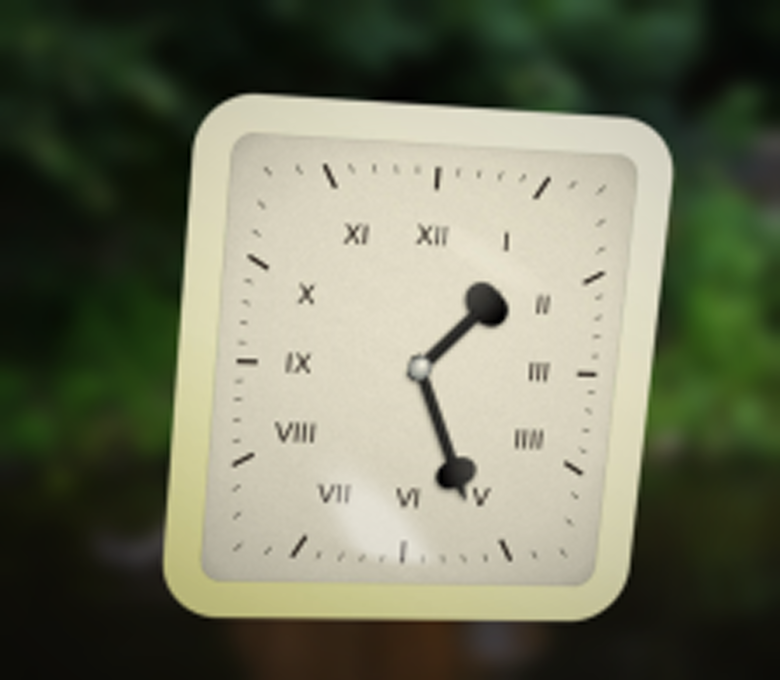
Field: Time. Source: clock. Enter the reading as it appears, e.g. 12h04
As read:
1h26
